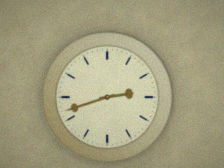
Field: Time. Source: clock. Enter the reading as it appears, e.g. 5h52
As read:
2h42
